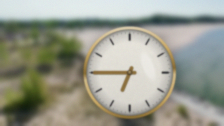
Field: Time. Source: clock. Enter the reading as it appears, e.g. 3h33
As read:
6h45
